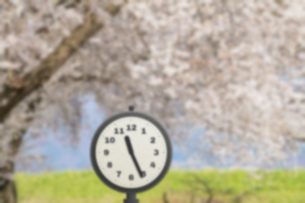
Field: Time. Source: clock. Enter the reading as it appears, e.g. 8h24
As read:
11h26
